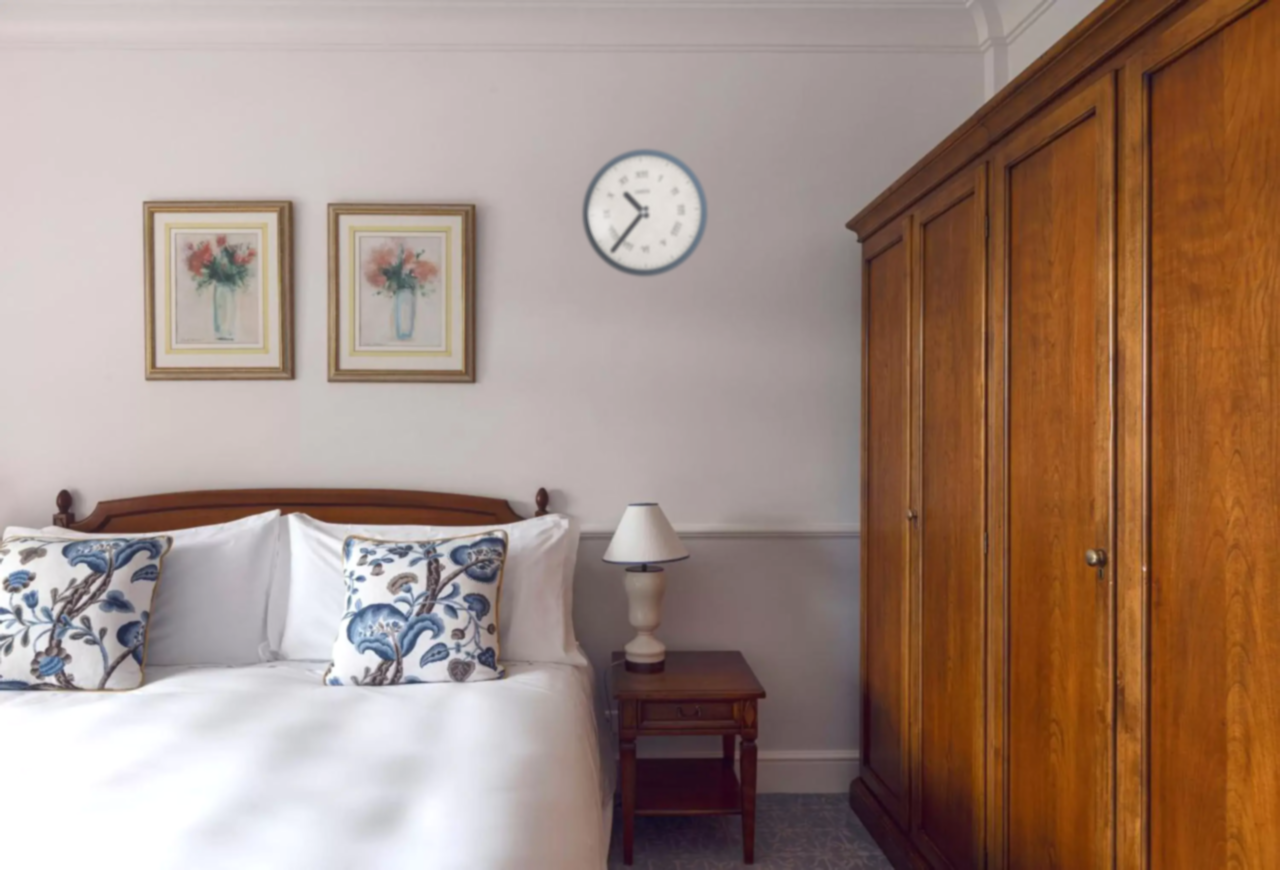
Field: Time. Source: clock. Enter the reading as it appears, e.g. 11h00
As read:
10h37
